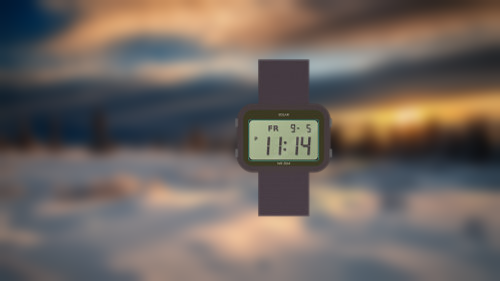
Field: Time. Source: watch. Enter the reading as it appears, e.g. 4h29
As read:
11h14
